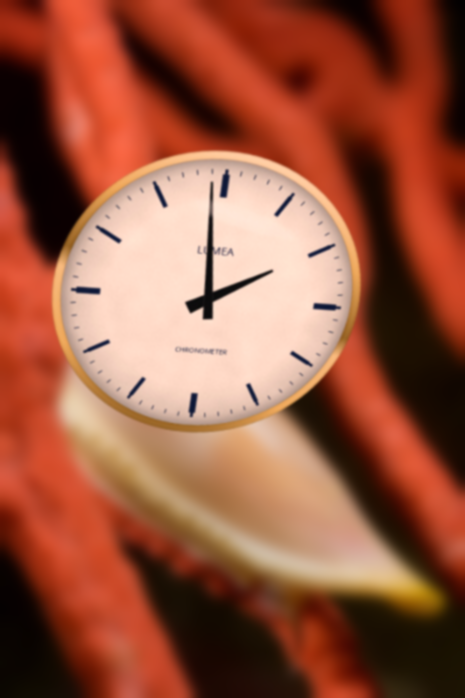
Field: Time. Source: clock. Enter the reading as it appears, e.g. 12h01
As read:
1h59
